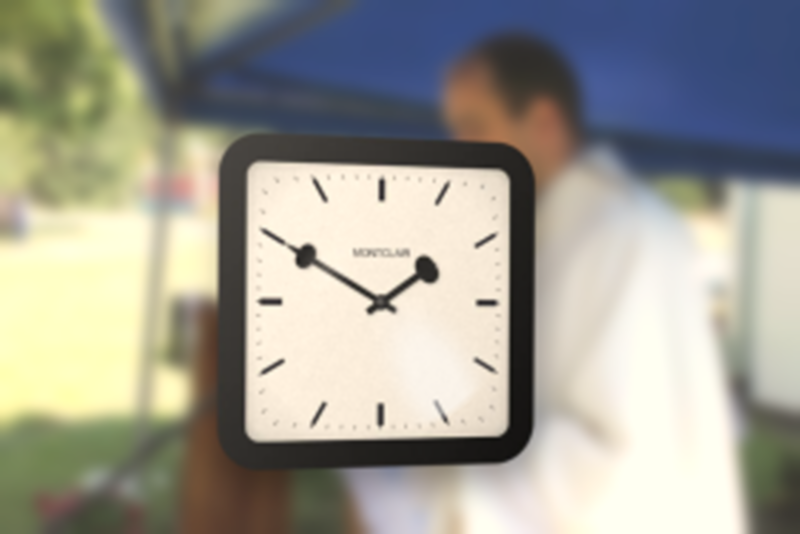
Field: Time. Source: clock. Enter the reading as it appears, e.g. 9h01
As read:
1h50
